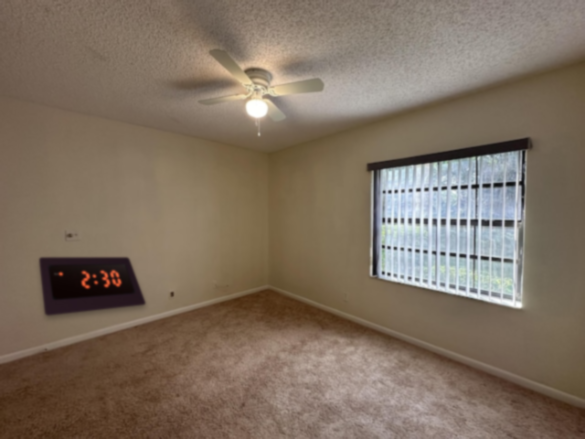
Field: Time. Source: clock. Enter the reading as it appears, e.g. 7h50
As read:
2h30
